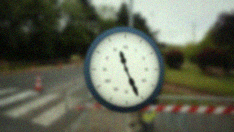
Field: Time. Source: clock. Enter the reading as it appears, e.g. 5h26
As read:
11h26
